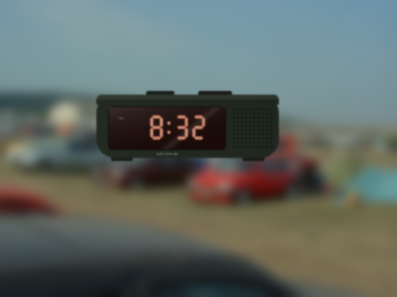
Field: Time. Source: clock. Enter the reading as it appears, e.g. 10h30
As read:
8h32
